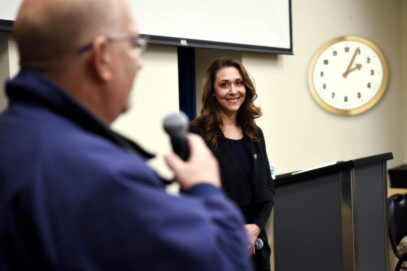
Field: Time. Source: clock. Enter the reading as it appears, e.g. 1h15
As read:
2h04
